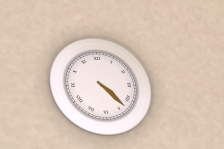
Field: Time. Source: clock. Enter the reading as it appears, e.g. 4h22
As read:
4h23
